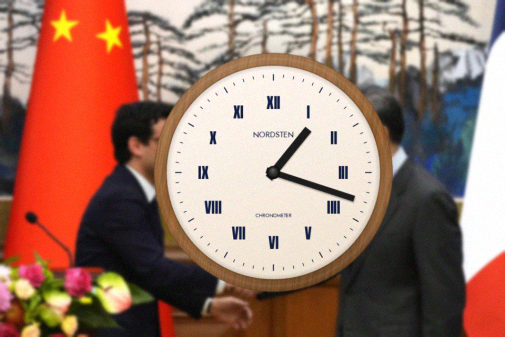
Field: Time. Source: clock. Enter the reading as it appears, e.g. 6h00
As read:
1h18
